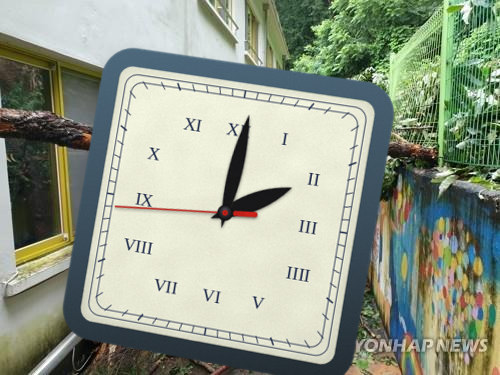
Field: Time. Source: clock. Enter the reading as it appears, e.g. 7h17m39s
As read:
2h00m44s
